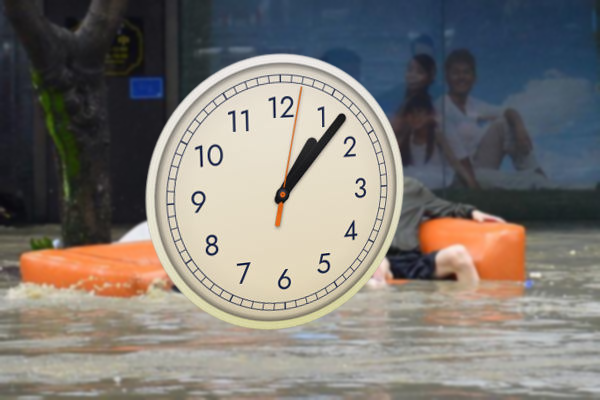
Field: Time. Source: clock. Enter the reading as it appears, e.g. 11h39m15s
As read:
1h07m02s
